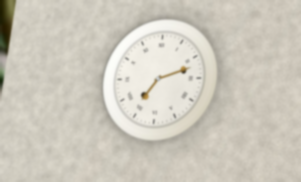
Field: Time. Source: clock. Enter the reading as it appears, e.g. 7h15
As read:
7h12
